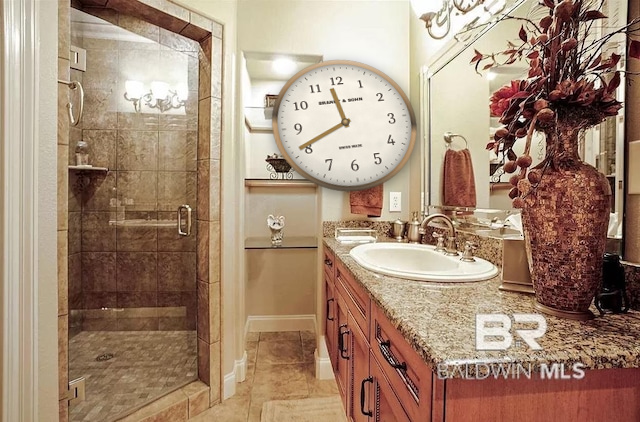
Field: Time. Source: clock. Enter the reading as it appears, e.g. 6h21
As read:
11h41
